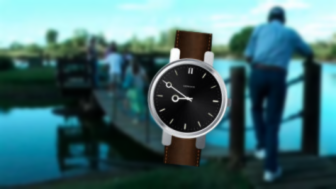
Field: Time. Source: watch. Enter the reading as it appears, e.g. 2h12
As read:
8h50
